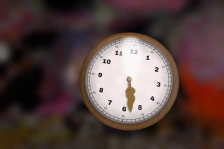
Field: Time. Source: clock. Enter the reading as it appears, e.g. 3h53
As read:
5h28
